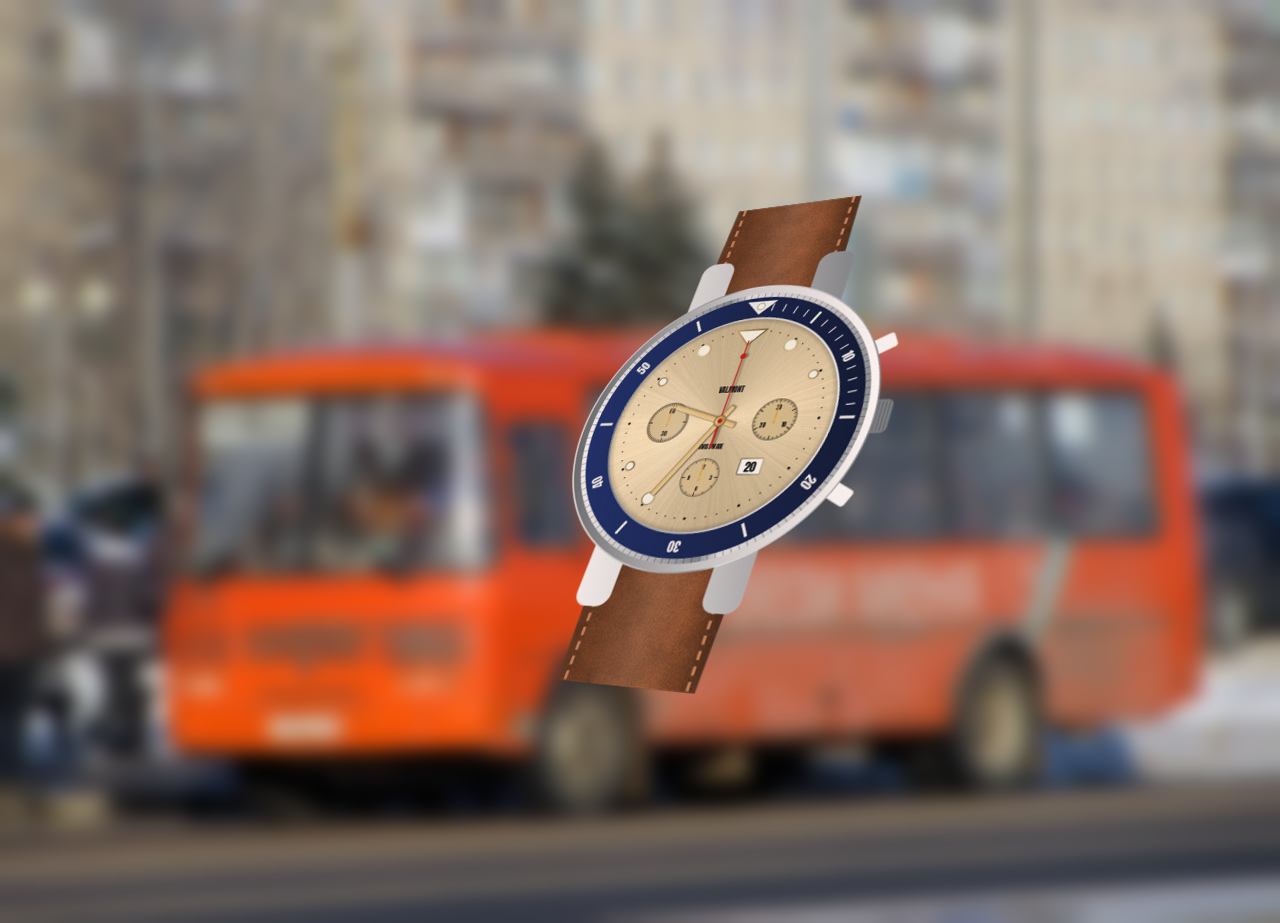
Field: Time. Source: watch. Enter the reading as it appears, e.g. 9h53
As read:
9h35
